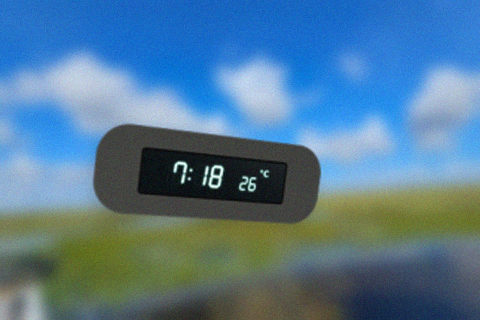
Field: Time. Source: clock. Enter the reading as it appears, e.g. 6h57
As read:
7h18
